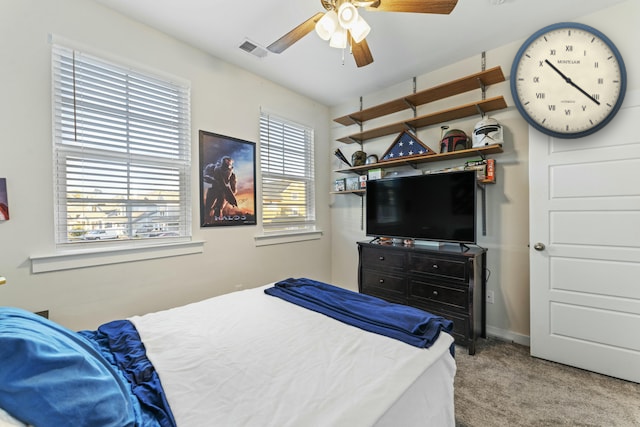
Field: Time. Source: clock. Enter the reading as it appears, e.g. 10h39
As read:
10h21
